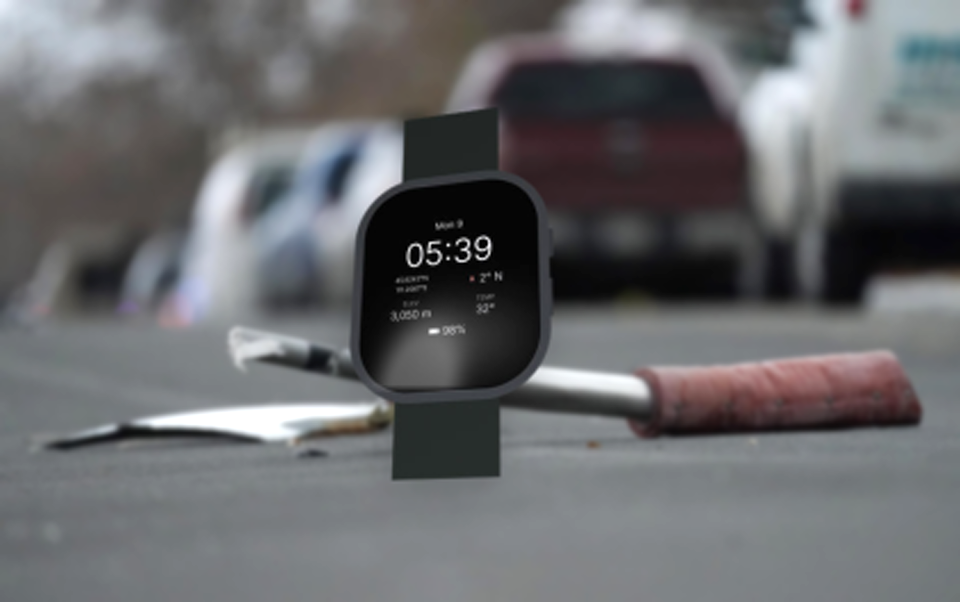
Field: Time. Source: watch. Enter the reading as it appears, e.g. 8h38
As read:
5h39
